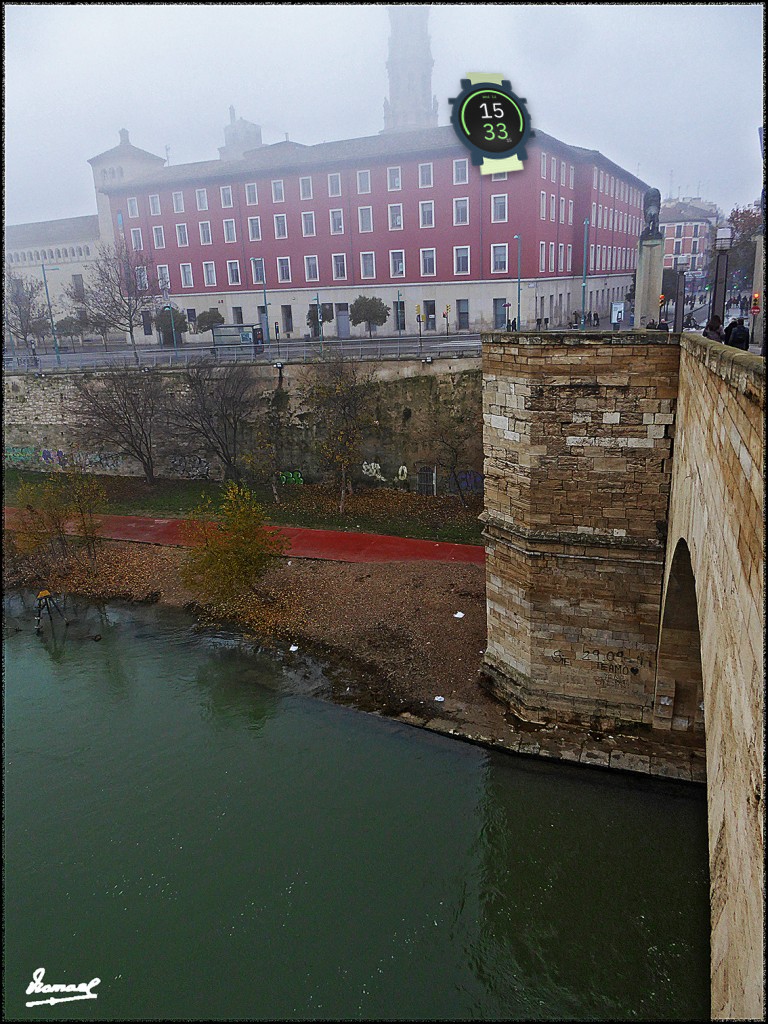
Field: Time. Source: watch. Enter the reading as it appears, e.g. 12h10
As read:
15h33
